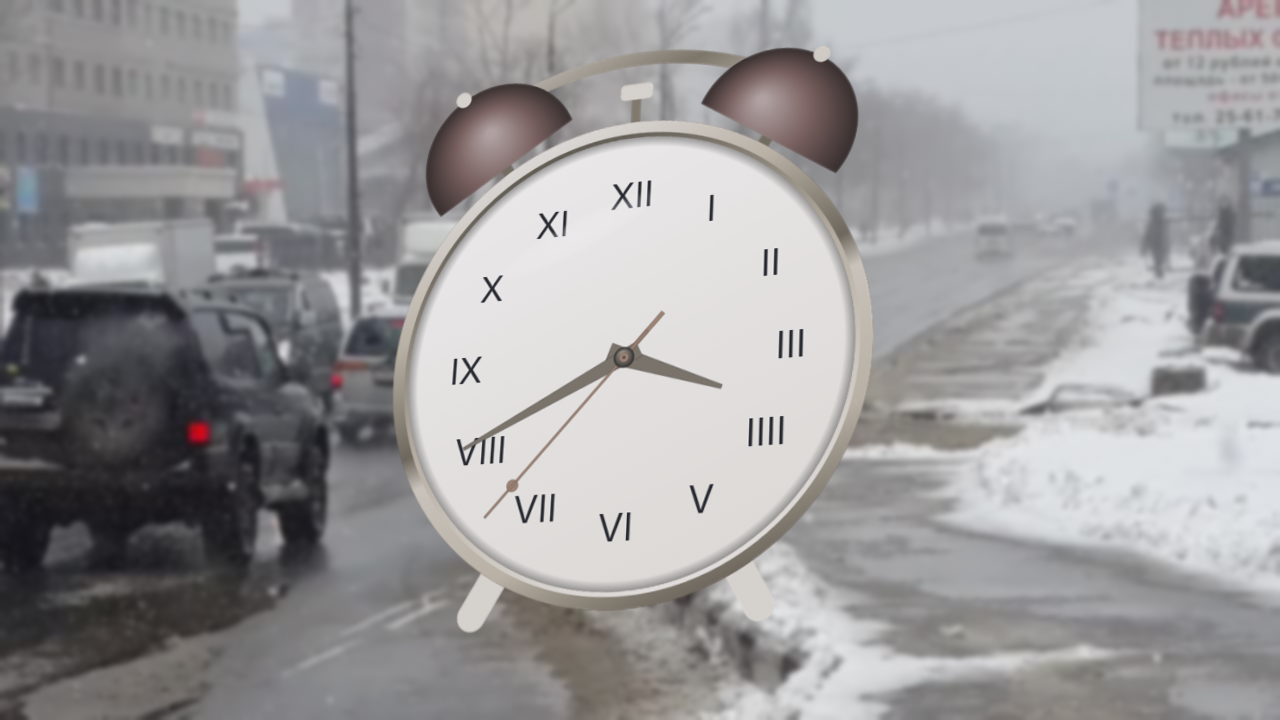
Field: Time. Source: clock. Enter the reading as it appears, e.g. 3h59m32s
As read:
3h40m37s
